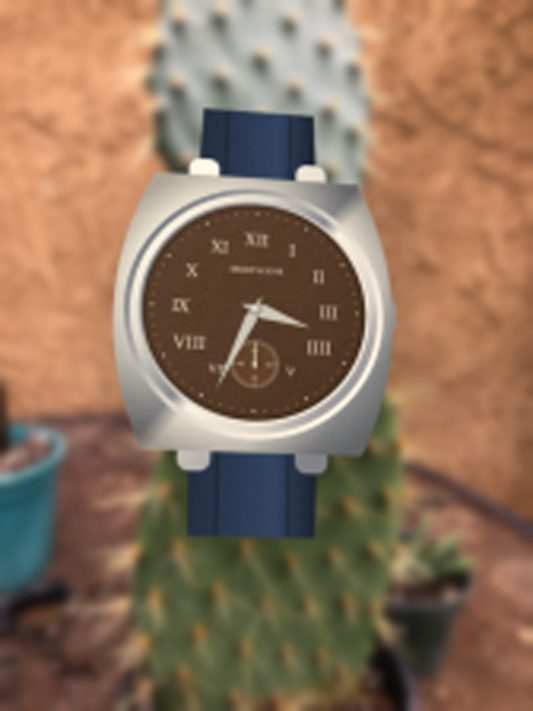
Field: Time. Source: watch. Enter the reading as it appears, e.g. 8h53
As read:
3h34
